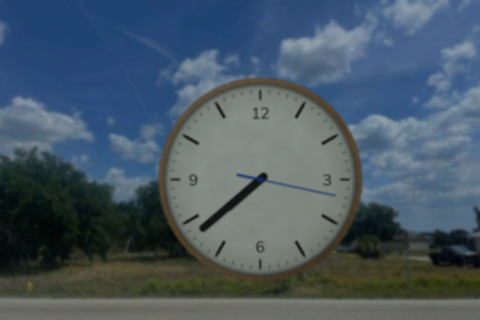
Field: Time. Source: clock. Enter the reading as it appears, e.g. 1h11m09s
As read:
7h38m17s
